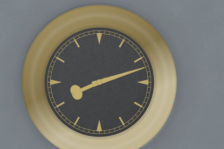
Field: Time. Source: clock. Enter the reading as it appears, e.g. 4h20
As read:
8h12
